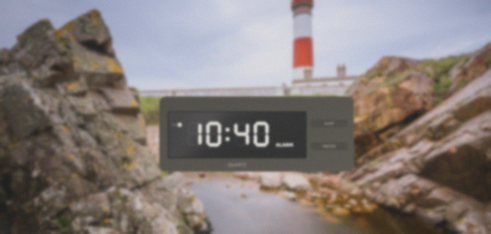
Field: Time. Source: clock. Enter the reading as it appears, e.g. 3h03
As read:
10h40
